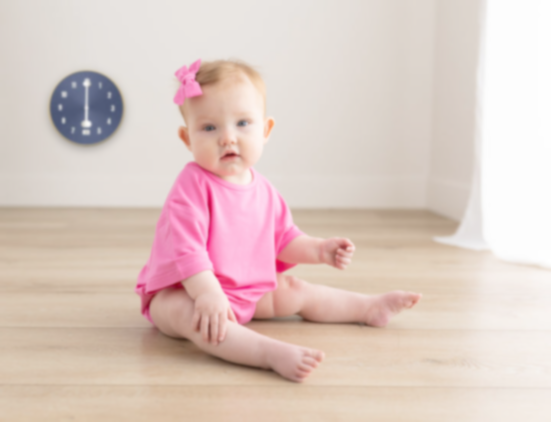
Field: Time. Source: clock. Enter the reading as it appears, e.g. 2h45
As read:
6h00
